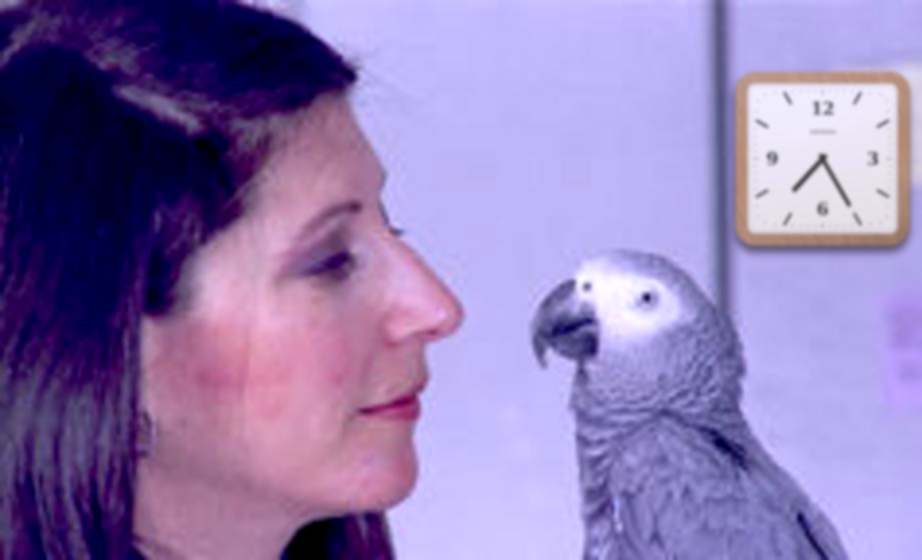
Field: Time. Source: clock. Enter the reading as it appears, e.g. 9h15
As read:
7h25
